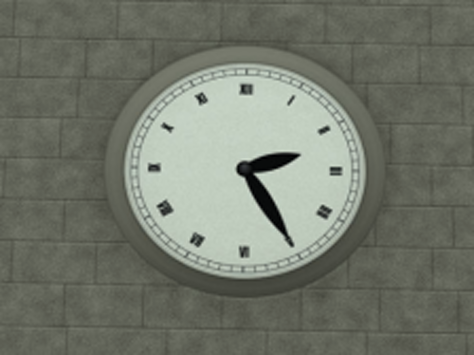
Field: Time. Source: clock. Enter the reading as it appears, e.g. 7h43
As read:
2h25
